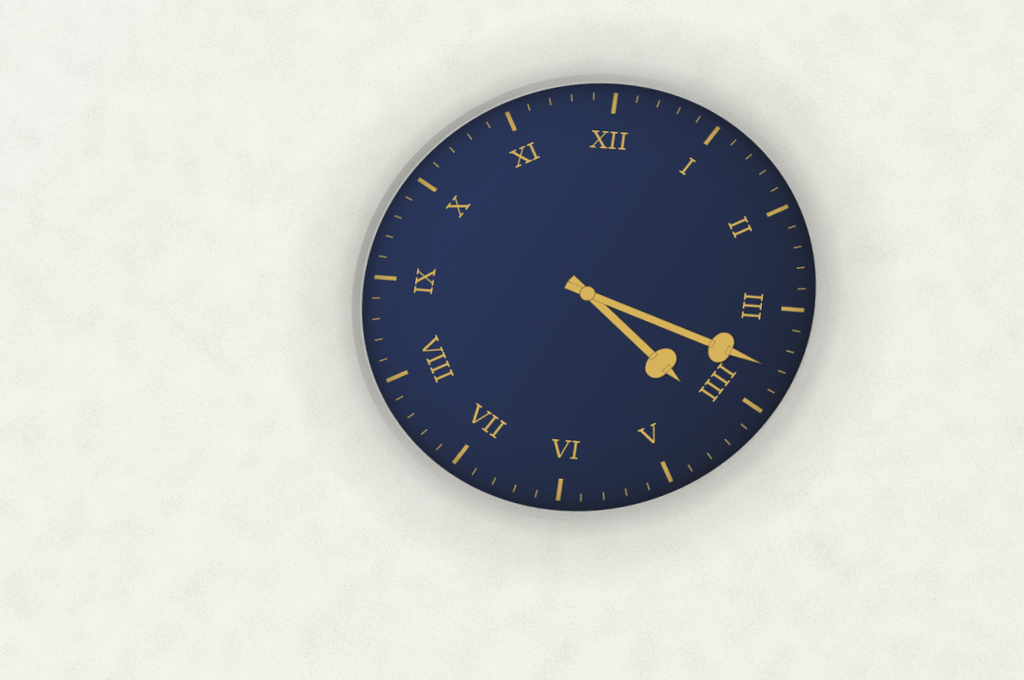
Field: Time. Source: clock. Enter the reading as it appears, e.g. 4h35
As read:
4h18
